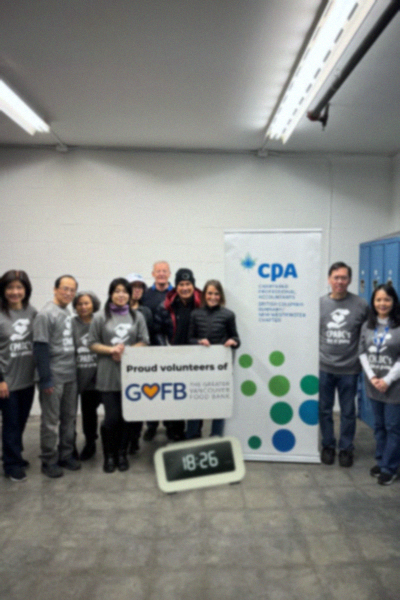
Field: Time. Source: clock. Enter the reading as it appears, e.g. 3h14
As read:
18h26
